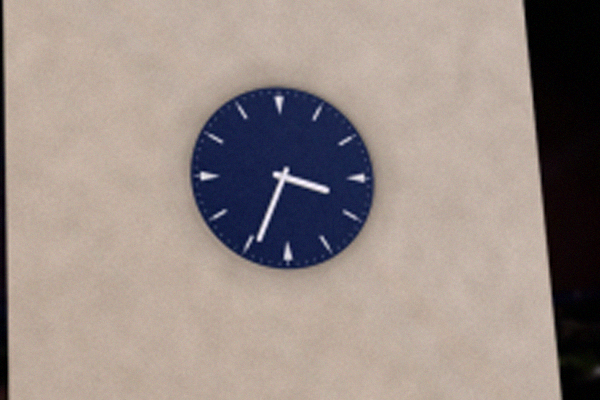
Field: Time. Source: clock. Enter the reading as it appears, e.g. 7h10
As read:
3h34
